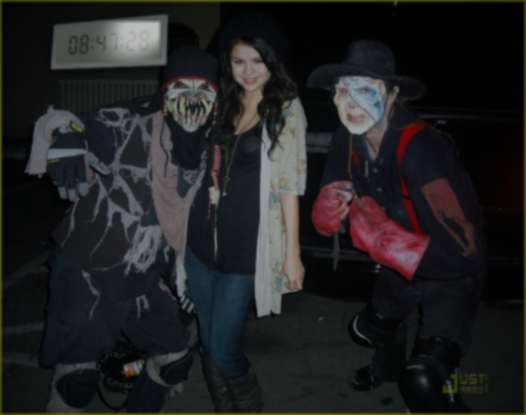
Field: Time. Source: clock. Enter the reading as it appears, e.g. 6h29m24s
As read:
8h47m28s
